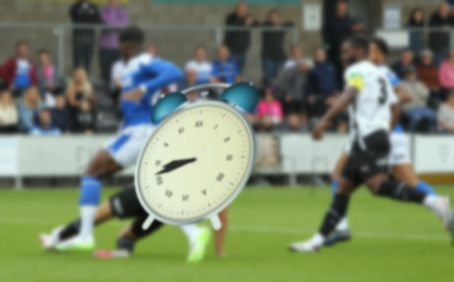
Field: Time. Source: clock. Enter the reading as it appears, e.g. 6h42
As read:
8h42
